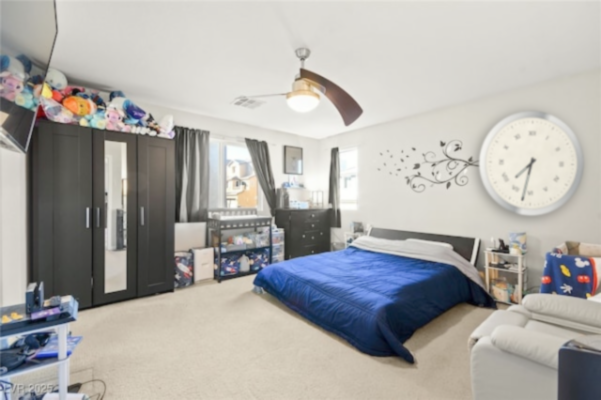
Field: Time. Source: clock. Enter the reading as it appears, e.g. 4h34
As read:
7h32
